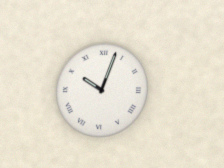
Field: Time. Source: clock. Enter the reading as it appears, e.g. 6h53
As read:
10h03
